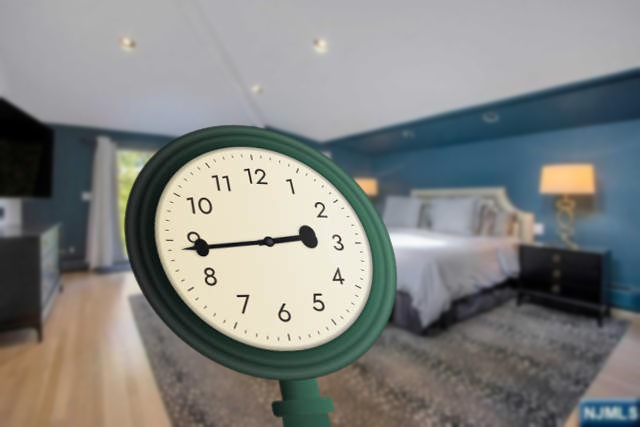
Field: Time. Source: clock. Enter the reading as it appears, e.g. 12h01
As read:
2h44
